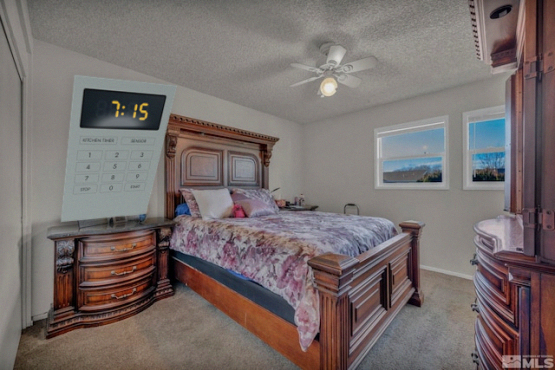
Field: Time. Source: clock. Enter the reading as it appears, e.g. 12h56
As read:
7h15
